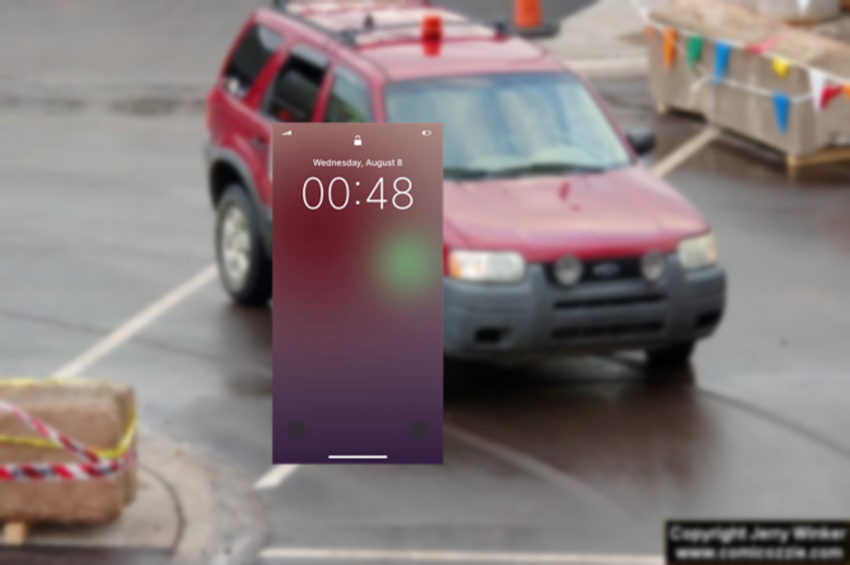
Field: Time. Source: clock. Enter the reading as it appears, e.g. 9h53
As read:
0h48
